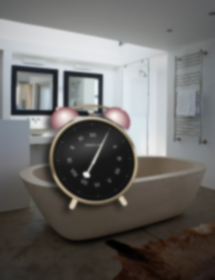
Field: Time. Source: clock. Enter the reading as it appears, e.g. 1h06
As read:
7h05
